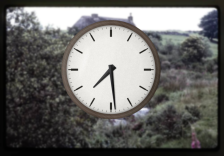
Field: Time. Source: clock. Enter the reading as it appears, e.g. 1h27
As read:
7h29
